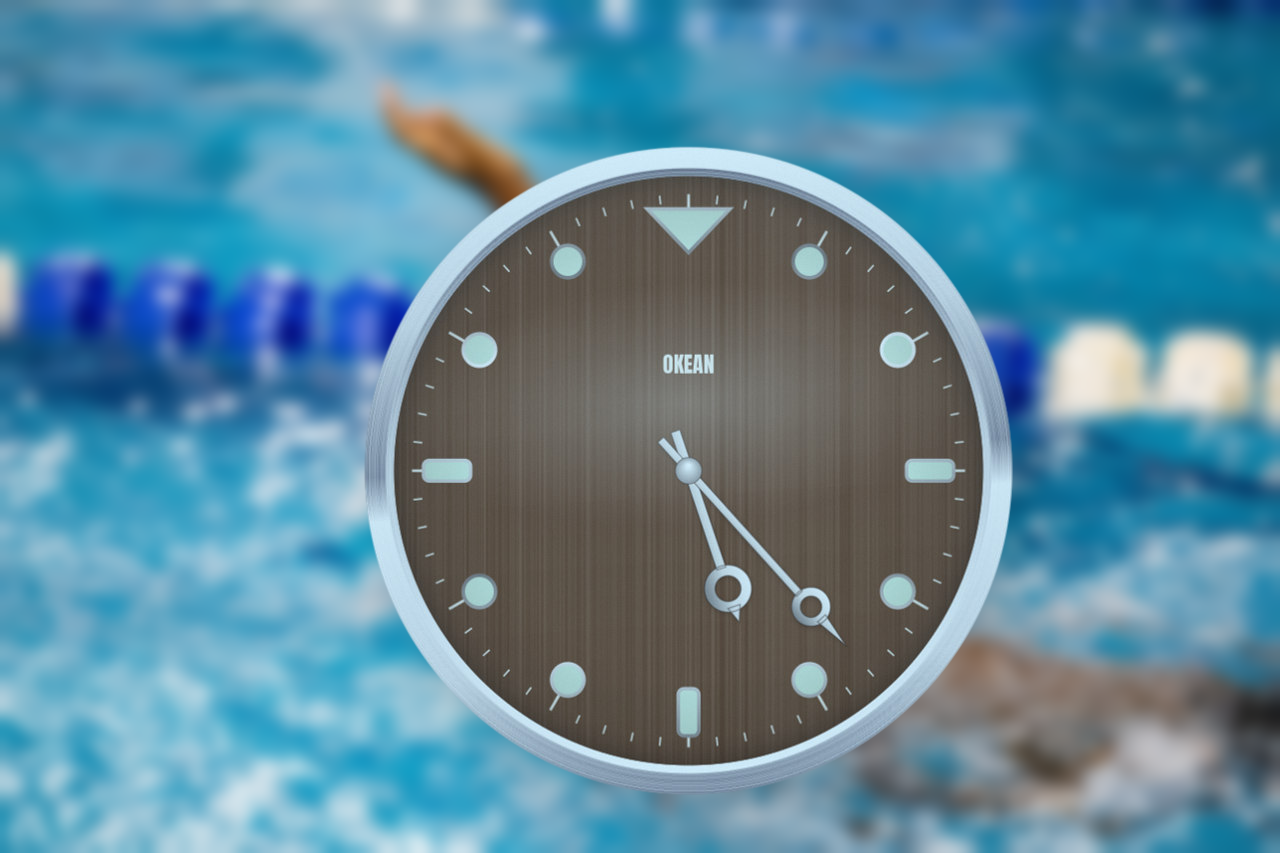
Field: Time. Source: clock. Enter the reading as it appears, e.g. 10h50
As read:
5h23
